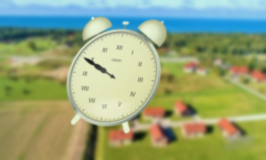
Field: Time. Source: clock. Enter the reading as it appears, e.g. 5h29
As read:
9h49
